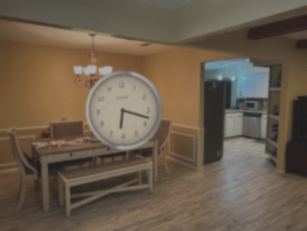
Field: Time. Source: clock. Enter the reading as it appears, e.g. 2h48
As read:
6h18
